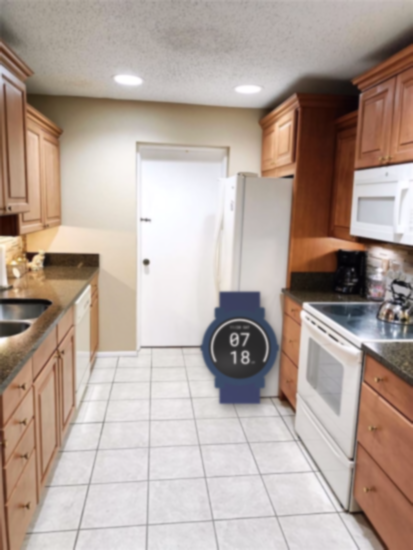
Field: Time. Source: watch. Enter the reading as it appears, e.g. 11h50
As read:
7h18
